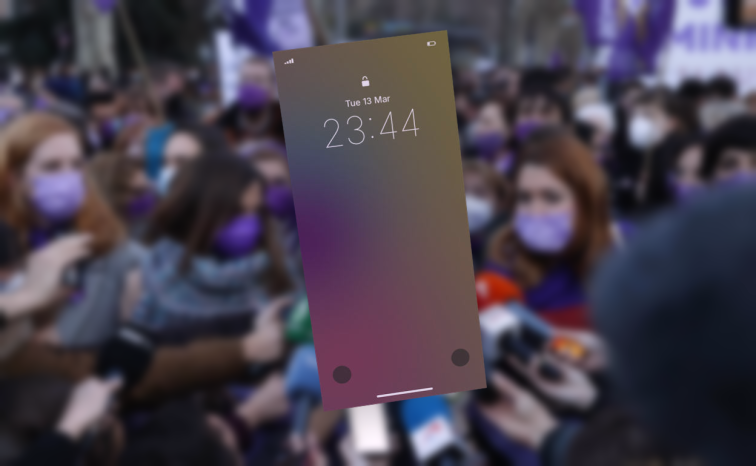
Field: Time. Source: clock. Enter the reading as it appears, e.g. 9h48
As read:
23h44
